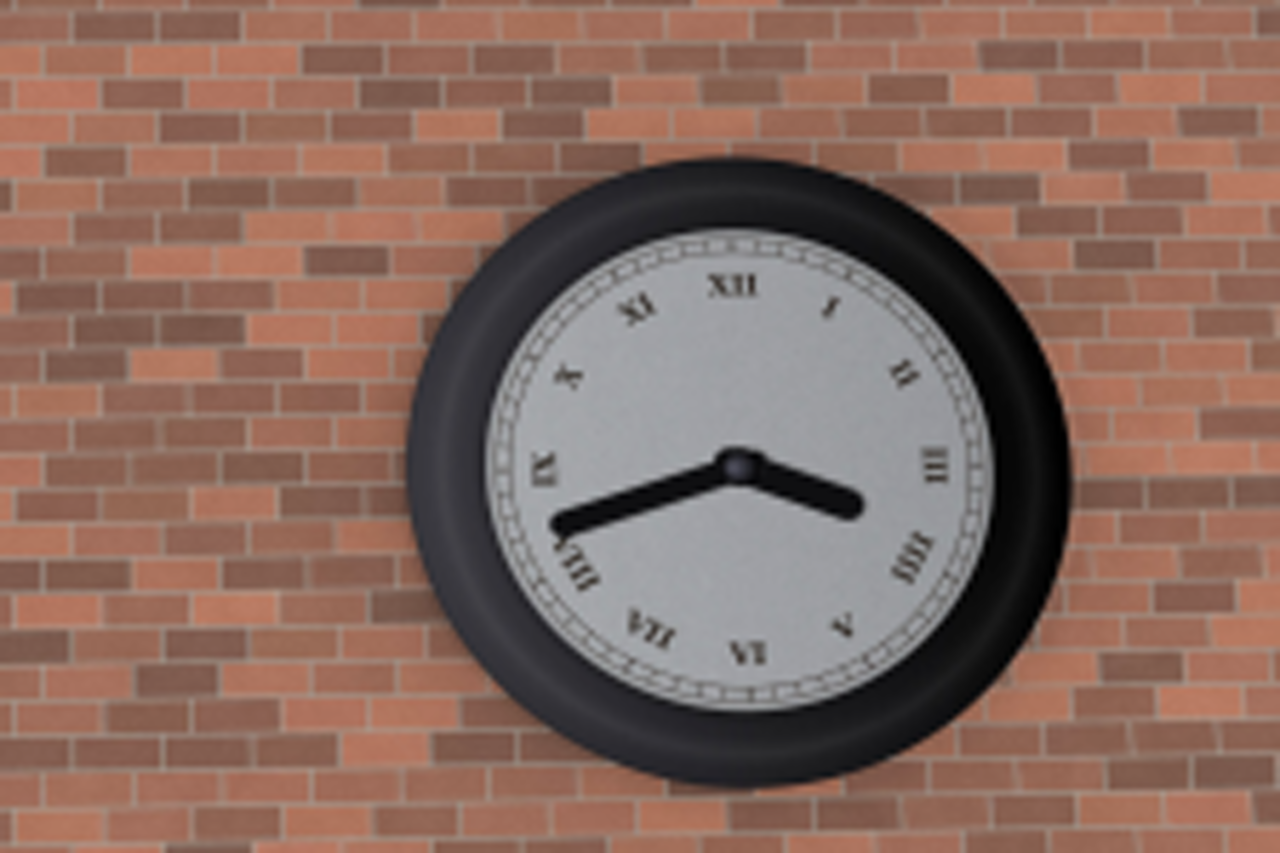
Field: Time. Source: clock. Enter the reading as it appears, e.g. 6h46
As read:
3h42
